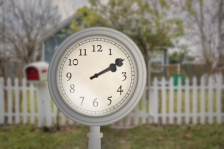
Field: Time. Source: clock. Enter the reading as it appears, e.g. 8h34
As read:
2h10
